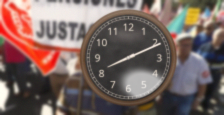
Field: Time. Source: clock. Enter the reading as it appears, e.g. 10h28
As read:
8h11
